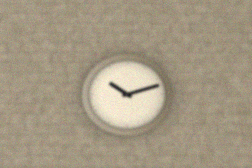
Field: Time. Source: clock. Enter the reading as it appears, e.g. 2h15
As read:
10h12
